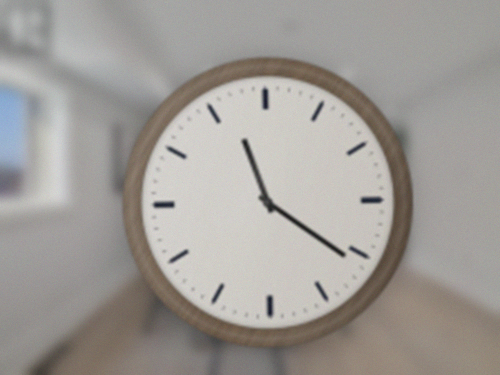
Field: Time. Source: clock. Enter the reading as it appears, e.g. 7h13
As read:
11h21
